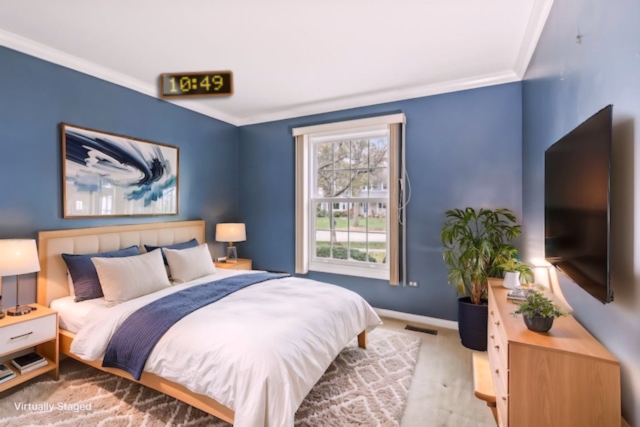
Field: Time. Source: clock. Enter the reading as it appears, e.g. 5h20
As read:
10h49
